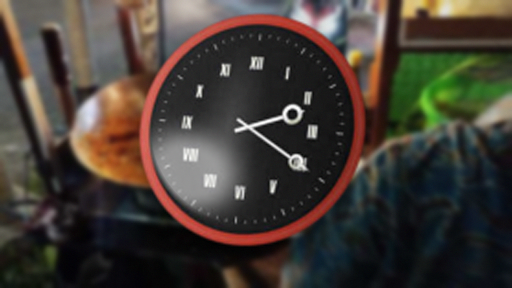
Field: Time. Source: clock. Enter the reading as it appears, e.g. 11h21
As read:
2h20
